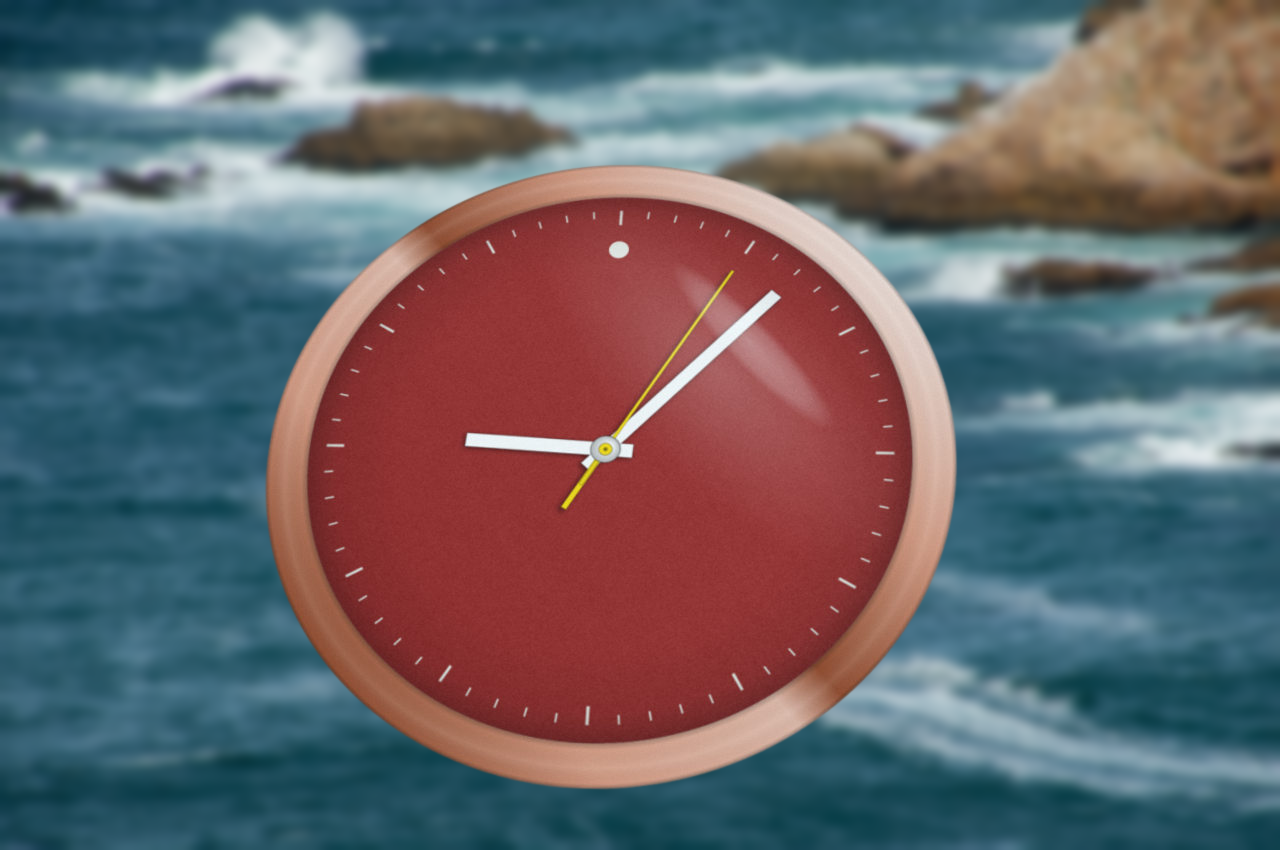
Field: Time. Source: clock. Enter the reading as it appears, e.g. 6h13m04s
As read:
9h07m05s
